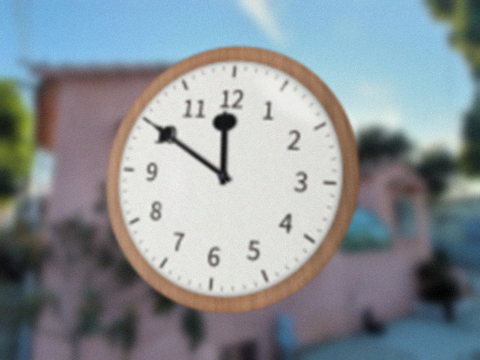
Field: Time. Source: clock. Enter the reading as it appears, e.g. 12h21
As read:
11h50
